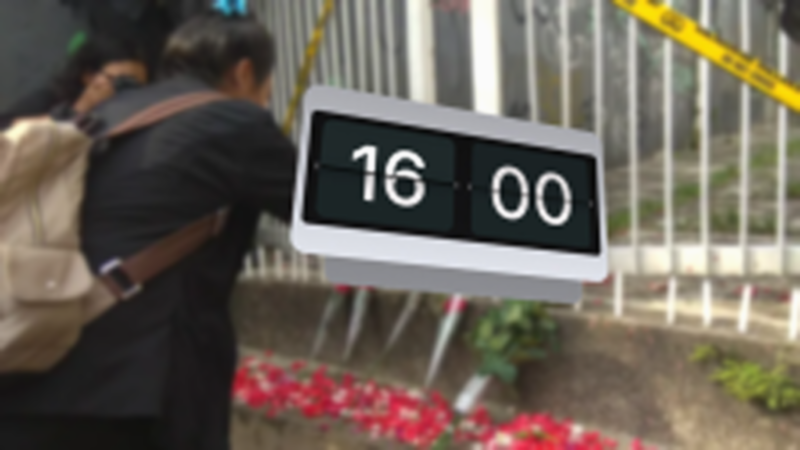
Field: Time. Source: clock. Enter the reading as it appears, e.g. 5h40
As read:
16h00
